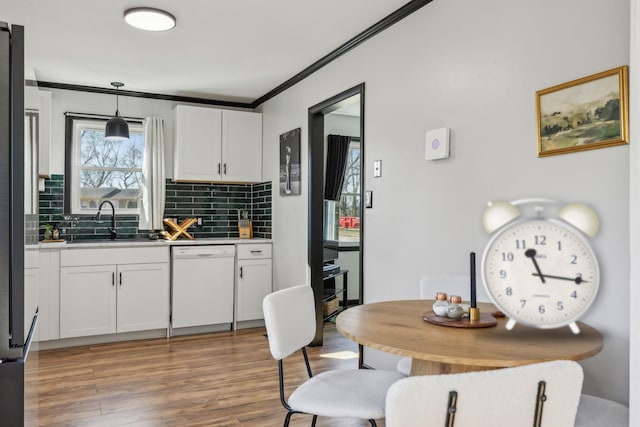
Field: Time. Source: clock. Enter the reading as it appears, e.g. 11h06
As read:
11h16
